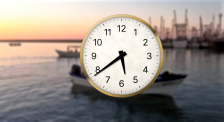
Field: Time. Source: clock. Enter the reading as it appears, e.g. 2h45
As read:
5h39
